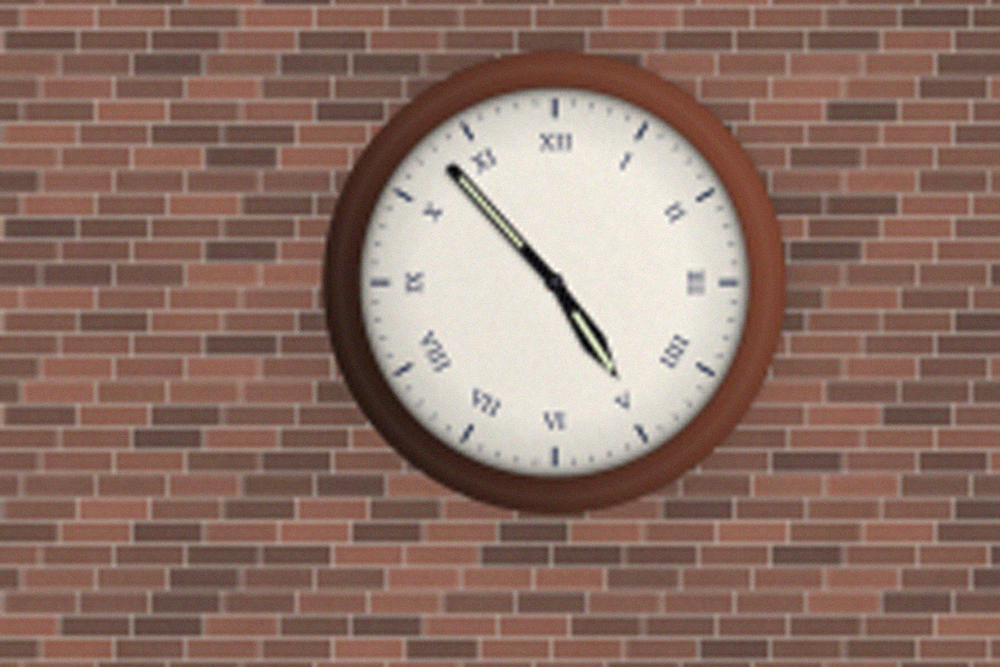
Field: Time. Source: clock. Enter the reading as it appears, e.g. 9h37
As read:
4h53
